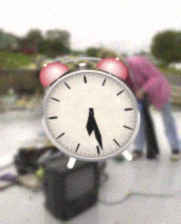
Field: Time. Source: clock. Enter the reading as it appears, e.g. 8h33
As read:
6h29
